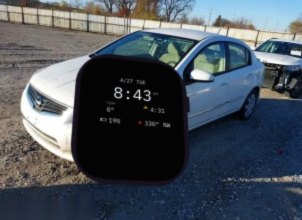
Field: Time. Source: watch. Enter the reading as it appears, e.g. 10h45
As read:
8h43
